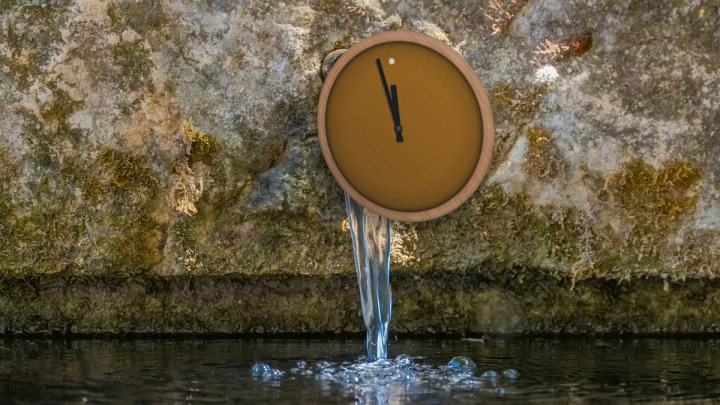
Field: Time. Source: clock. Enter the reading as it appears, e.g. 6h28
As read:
11h58
